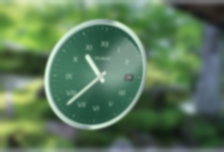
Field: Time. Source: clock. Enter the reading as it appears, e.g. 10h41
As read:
10h38
